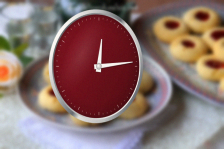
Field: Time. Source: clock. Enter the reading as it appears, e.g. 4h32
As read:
12h14
